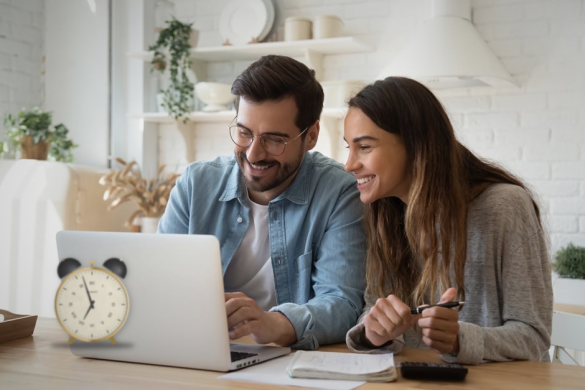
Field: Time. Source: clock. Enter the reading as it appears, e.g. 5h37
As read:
6h57
